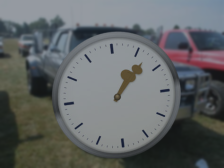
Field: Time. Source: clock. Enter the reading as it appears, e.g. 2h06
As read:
1h07
